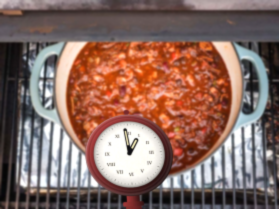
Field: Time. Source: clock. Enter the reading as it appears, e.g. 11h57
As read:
12h59
